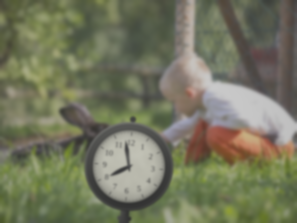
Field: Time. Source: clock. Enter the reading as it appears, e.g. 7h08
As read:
7h58
